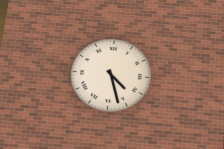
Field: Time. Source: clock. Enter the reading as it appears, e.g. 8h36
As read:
4h27
